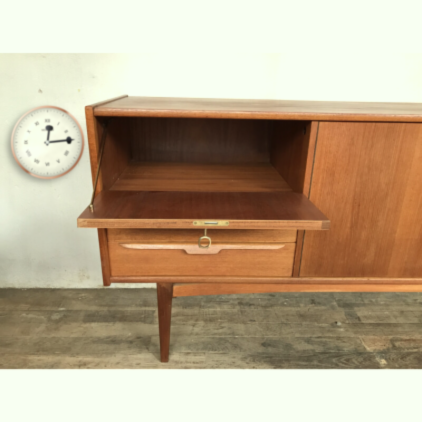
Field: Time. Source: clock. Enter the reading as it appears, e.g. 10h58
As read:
12h14
